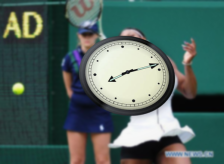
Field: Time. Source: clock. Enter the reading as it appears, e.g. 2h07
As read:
8h13
